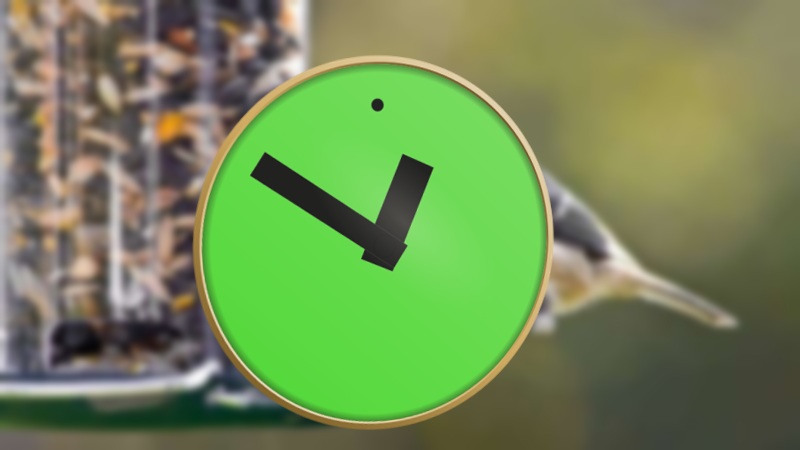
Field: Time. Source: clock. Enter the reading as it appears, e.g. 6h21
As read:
12h51
